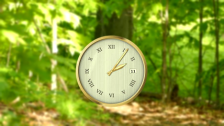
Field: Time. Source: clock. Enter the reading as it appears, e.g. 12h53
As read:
2h06
